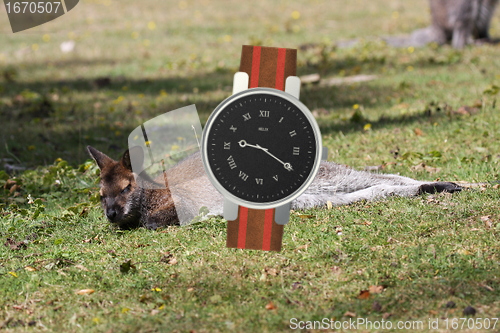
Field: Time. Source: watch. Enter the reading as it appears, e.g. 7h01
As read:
9h20
